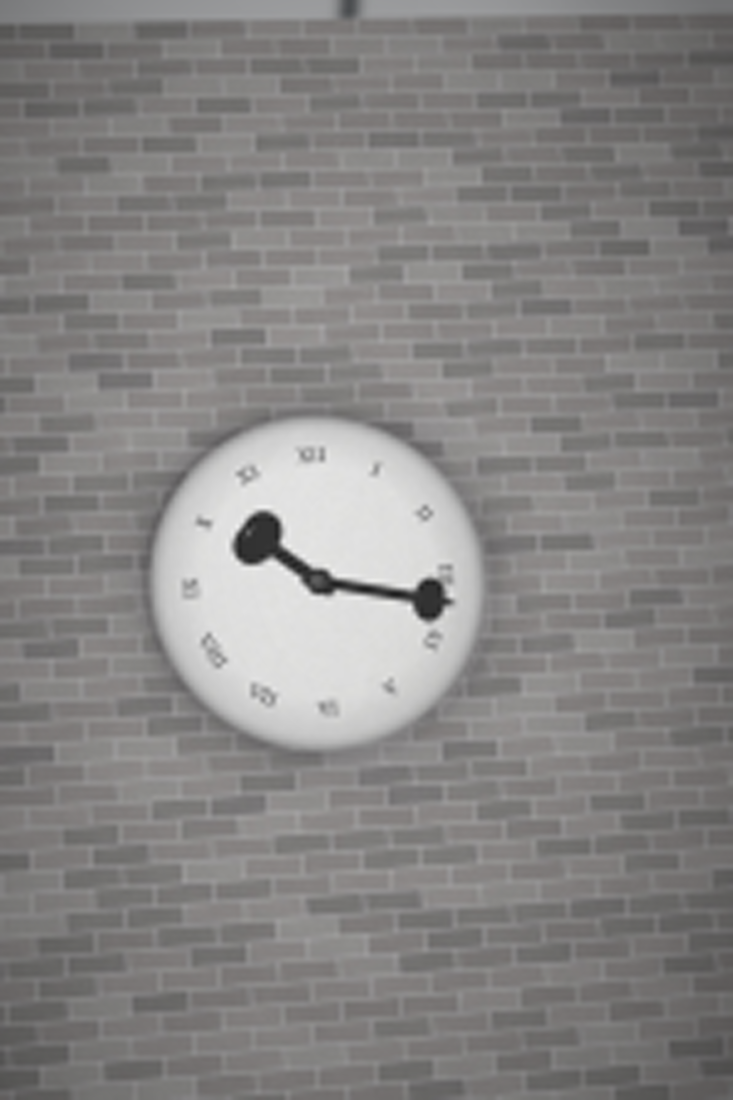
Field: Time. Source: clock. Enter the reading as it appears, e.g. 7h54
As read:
10h17
